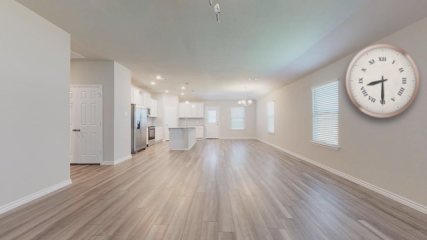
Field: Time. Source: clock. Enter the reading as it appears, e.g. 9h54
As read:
8h30
